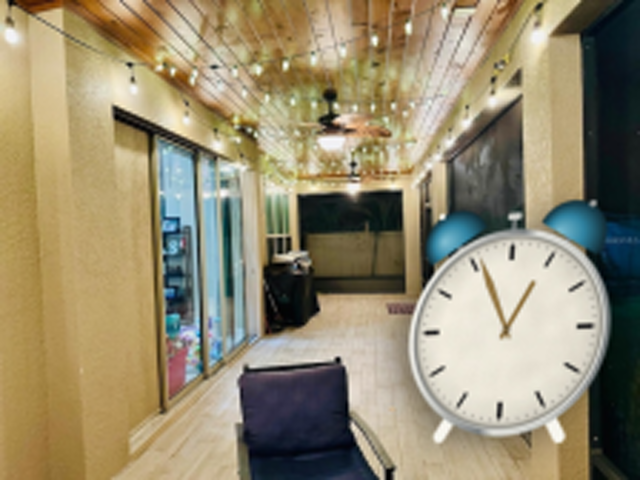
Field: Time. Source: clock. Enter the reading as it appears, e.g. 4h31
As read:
12h56
